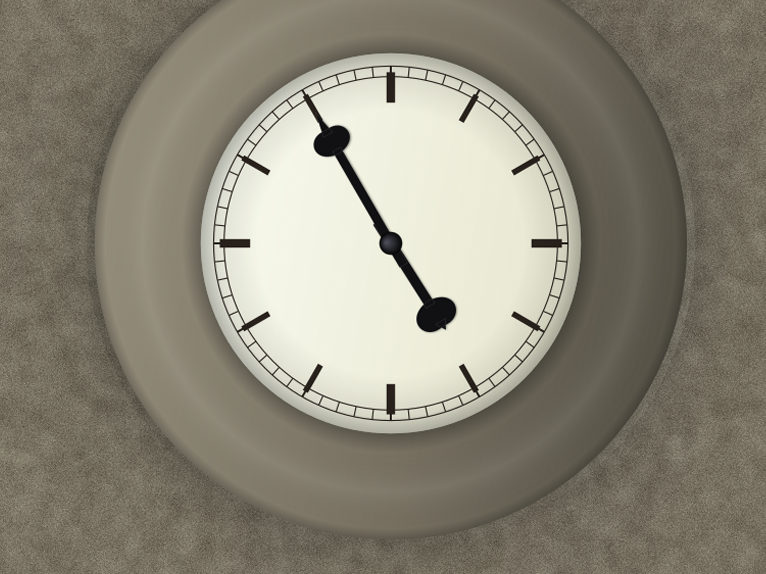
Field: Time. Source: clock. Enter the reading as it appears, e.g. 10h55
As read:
4h55
